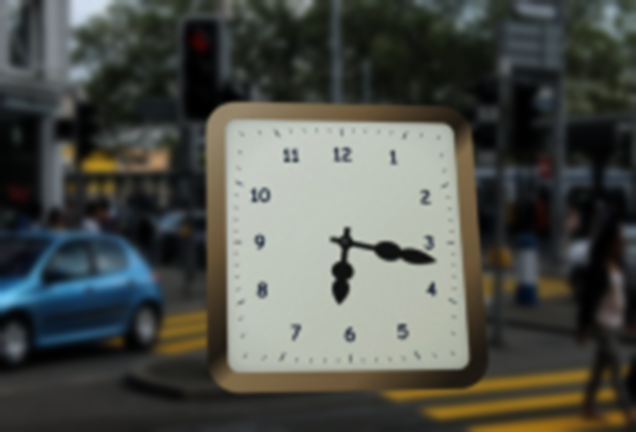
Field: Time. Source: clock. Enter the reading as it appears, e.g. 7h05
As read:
6h17
